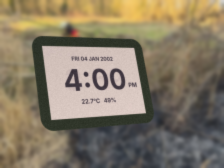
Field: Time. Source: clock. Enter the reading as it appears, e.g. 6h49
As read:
4h00
